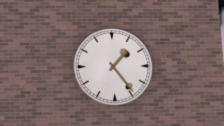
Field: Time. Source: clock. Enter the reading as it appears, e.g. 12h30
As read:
1h24
